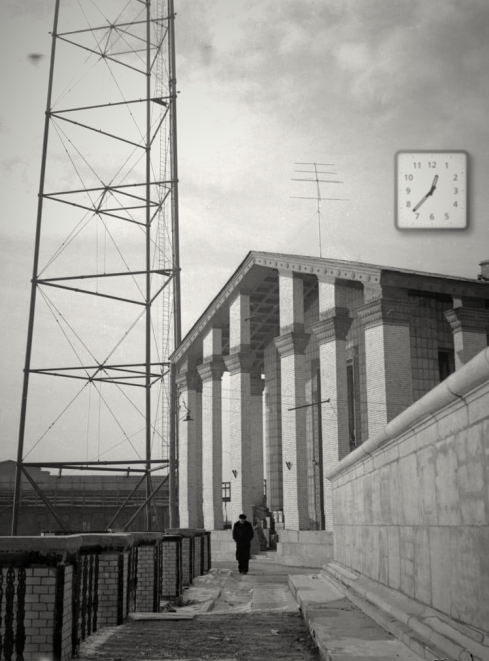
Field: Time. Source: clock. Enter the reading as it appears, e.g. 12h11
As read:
12h37
